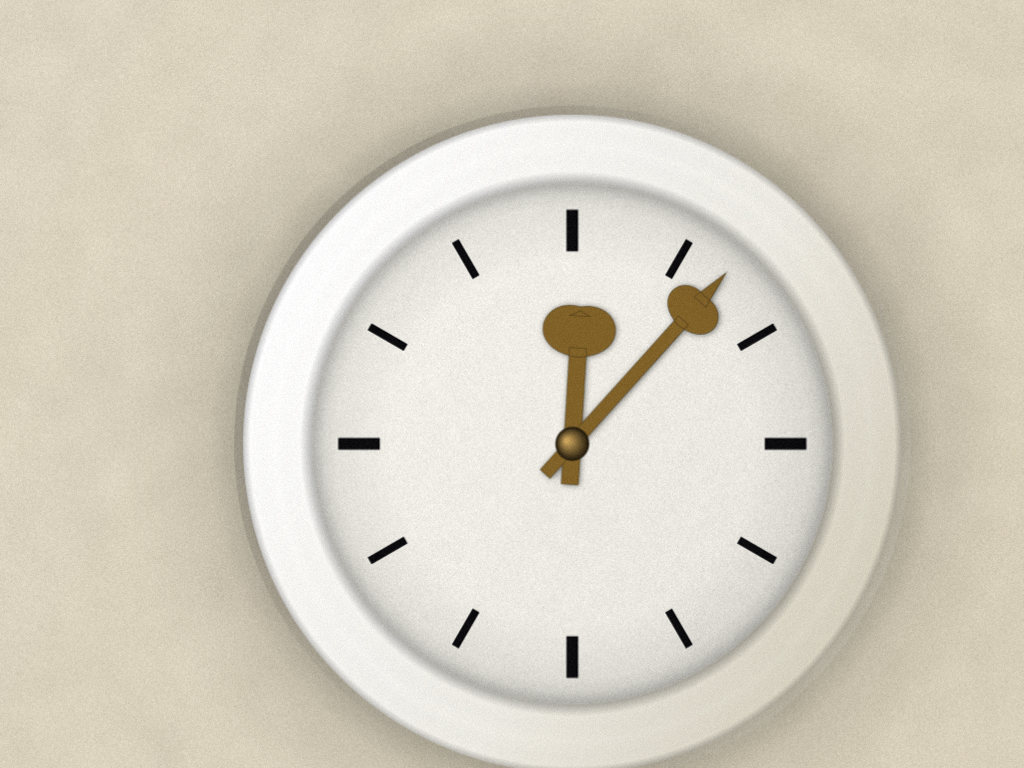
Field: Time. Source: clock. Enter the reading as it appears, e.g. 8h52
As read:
12h07
